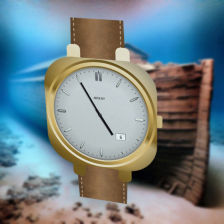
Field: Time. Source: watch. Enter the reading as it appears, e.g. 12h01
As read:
4h55
